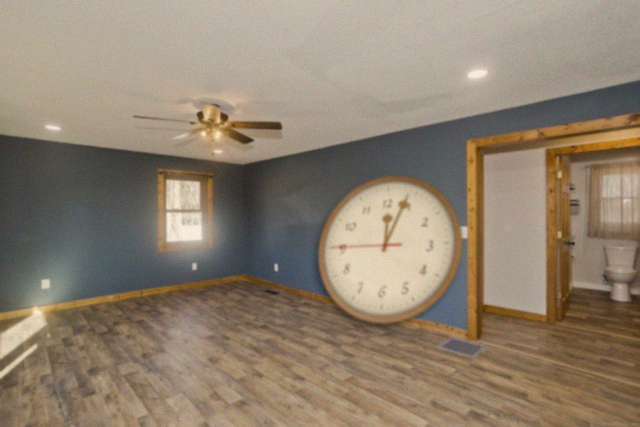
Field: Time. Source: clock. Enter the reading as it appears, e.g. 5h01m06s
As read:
12h03m45s
